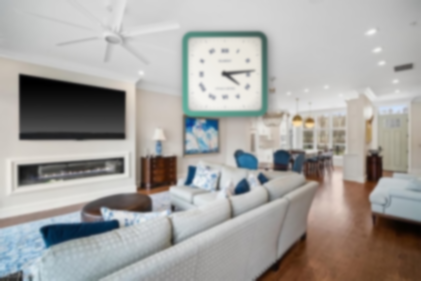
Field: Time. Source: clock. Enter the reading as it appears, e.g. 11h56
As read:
4h14
